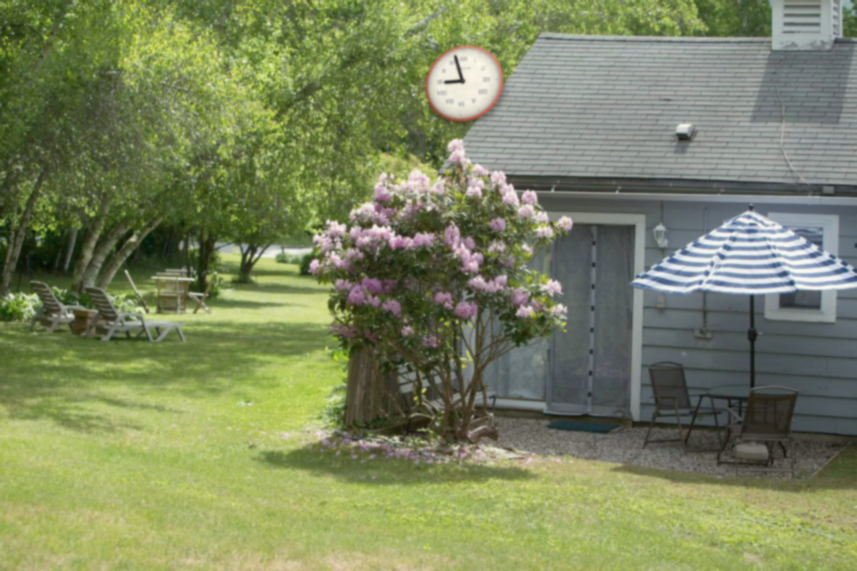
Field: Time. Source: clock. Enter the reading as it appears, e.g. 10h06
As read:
8h57
